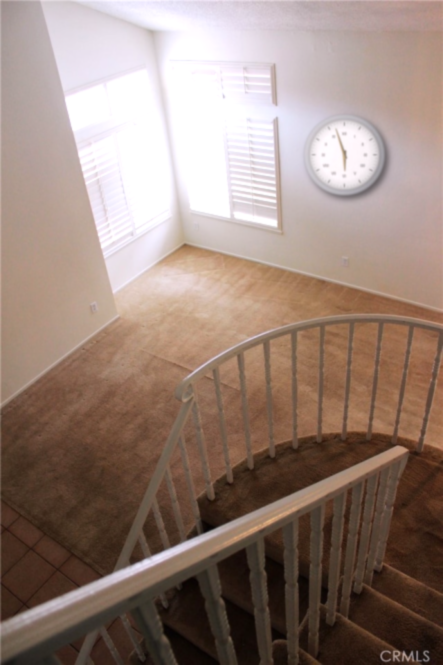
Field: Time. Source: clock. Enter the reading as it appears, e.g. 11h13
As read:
5h57
